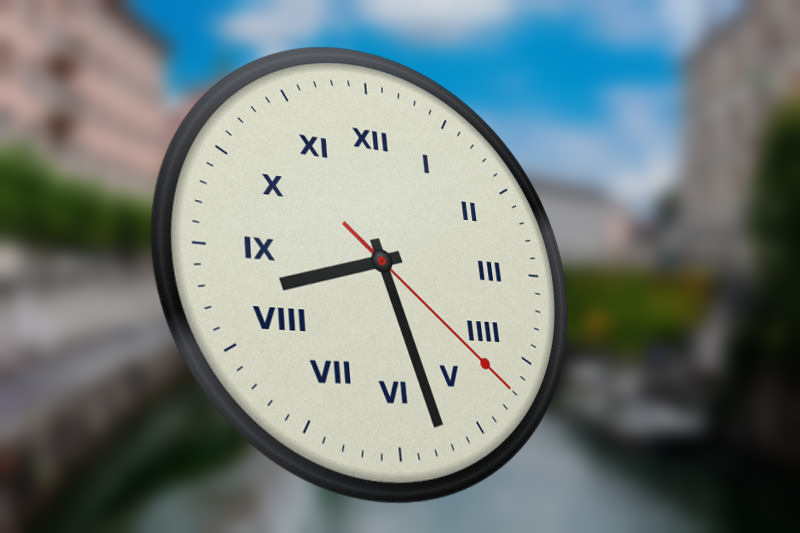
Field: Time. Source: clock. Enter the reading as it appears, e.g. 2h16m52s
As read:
8h27m22s
